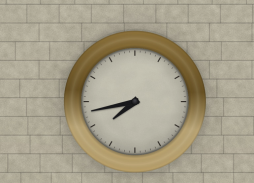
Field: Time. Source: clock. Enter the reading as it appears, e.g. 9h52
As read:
7h43
